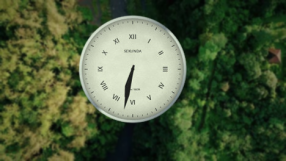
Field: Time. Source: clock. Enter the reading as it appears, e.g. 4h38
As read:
6h32
